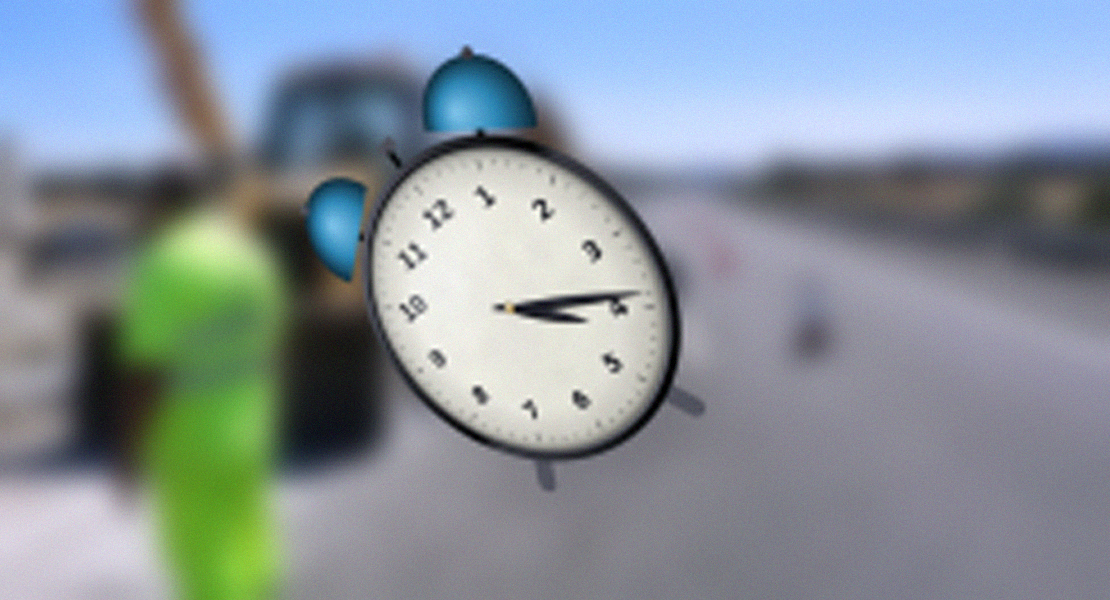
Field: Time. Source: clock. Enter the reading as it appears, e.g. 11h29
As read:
4h19
